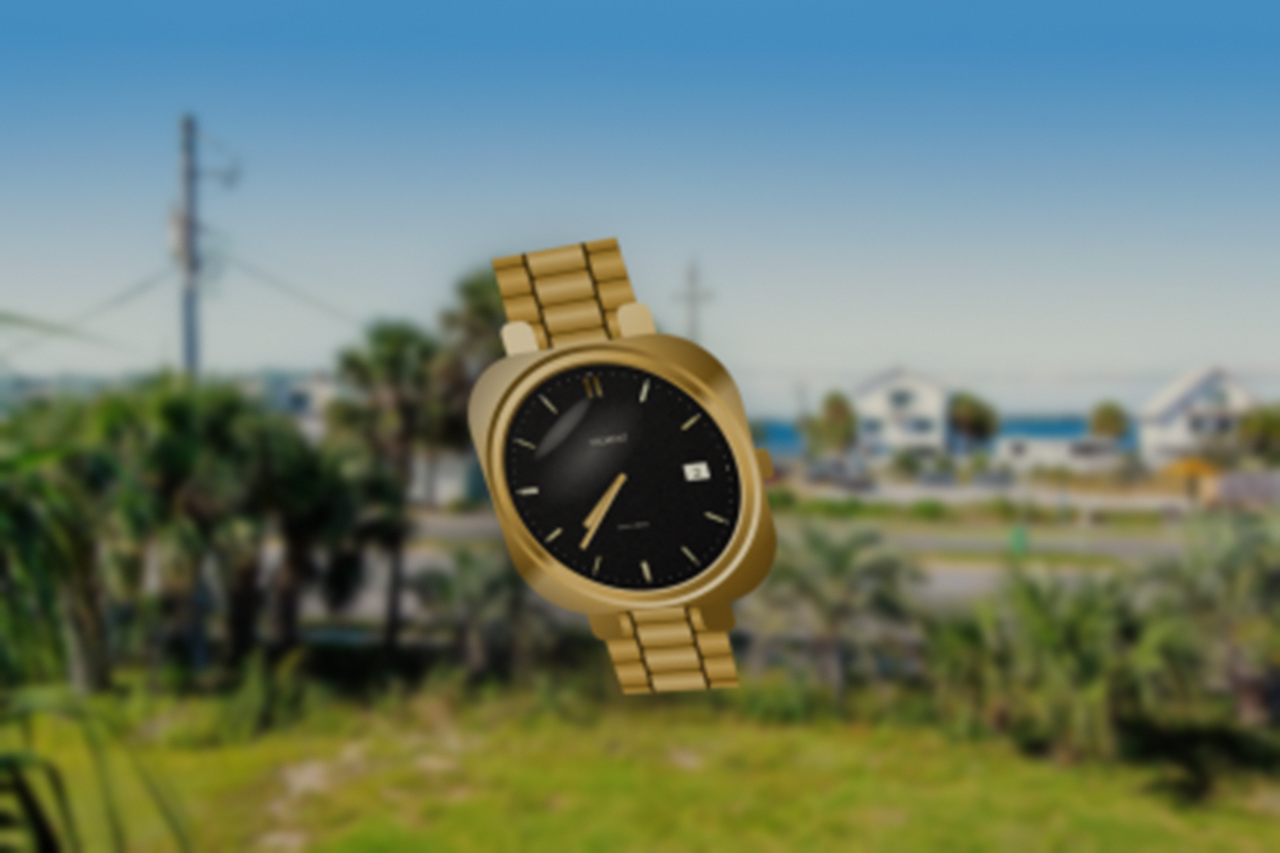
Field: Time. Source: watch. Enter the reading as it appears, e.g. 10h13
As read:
7h37
